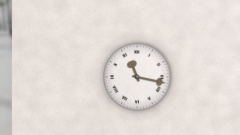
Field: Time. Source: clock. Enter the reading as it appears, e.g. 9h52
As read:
11h17
